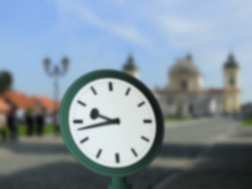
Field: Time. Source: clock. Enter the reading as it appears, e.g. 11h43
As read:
9h43
